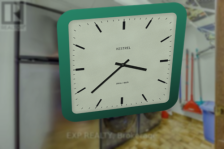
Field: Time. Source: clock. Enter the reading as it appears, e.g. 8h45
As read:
3h38
